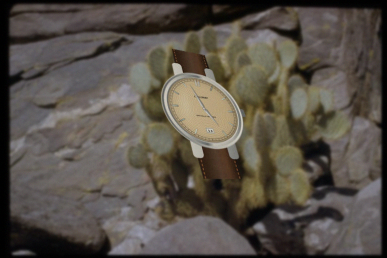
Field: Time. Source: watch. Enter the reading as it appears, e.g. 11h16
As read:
4h57
